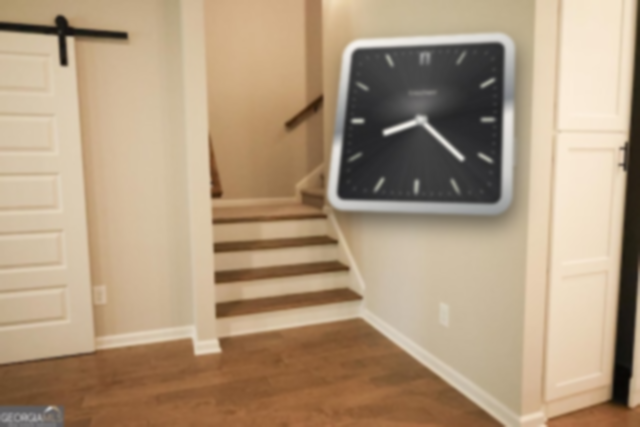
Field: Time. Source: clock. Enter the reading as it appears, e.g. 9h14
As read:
8h22
